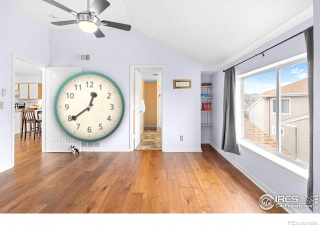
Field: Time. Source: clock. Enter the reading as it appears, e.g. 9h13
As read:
12h39
